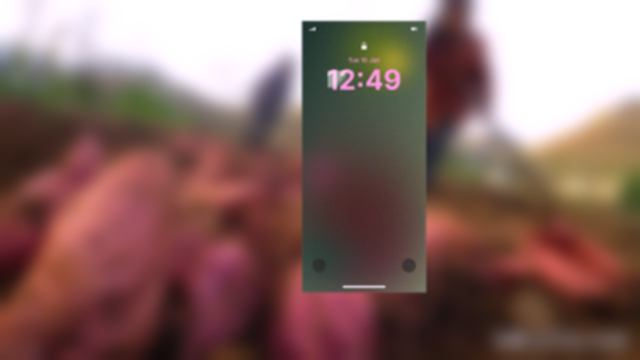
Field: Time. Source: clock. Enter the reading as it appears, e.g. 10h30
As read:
12h49
